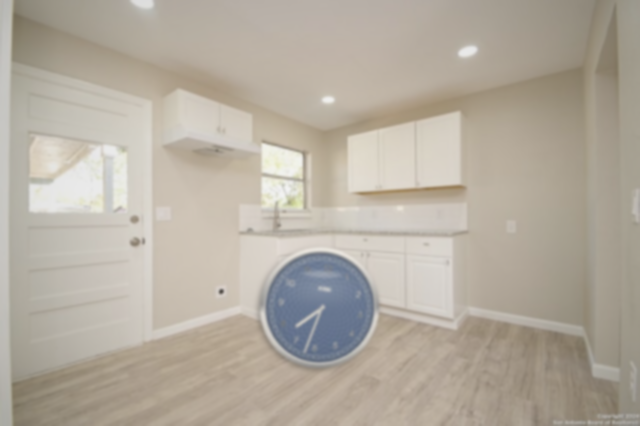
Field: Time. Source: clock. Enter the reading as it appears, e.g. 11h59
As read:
7h32
